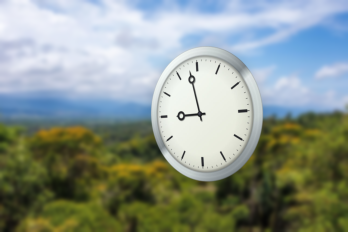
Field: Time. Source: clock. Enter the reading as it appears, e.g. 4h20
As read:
8h58
